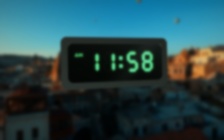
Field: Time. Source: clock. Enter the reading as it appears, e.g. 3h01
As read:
11h58
